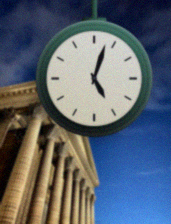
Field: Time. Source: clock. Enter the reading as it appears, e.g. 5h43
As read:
5h03
